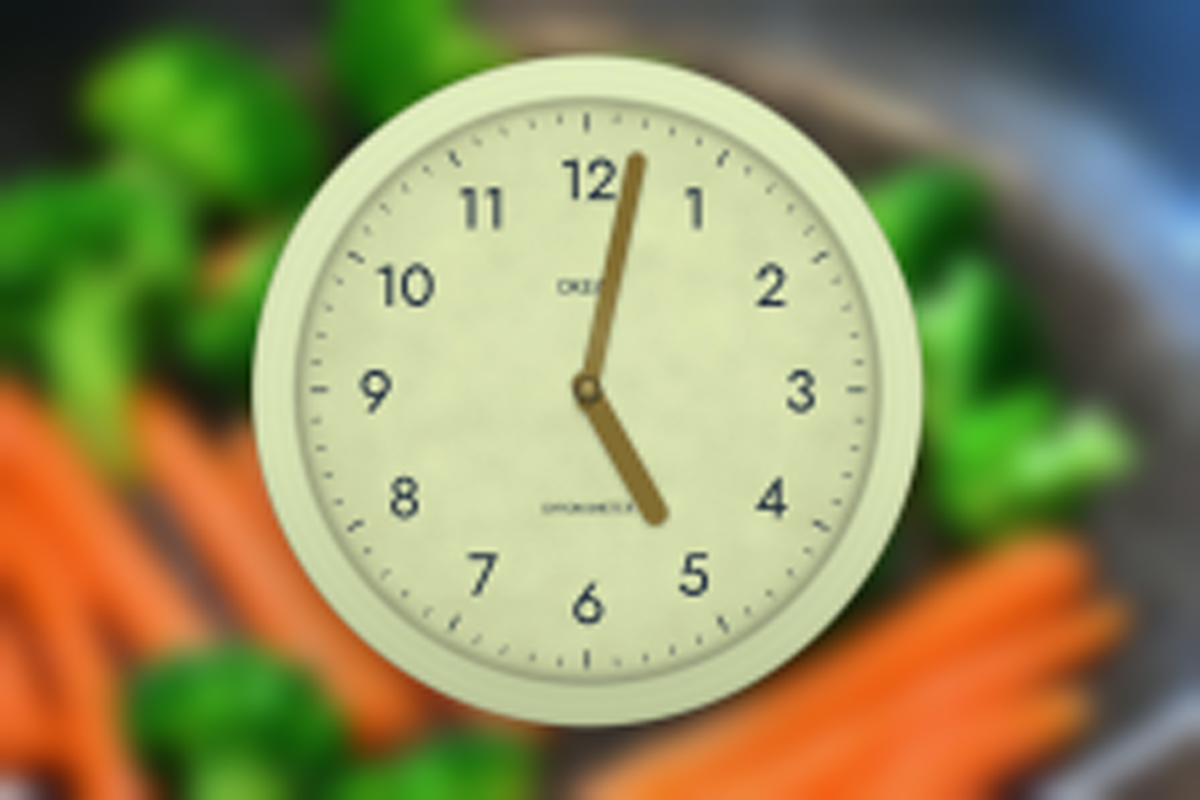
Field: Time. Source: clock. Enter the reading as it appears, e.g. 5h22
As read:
5h02
